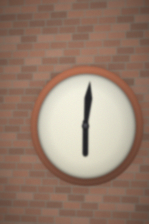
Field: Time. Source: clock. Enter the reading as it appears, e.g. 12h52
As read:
6h01
